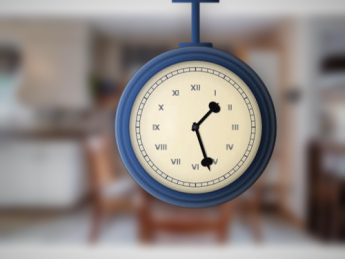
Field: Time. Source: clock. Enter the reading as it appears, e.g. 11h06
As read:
1h27
